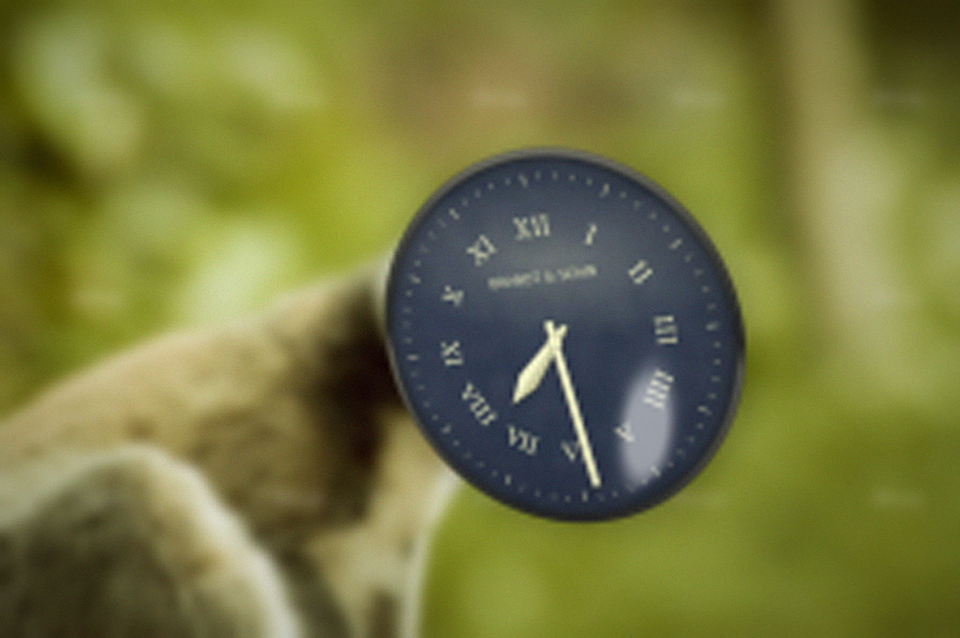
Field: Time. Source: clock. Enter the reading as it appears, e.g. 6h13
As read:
7h29
